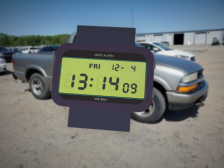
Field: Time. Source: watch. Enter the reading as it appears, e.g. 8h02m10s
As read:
13h14m09s
